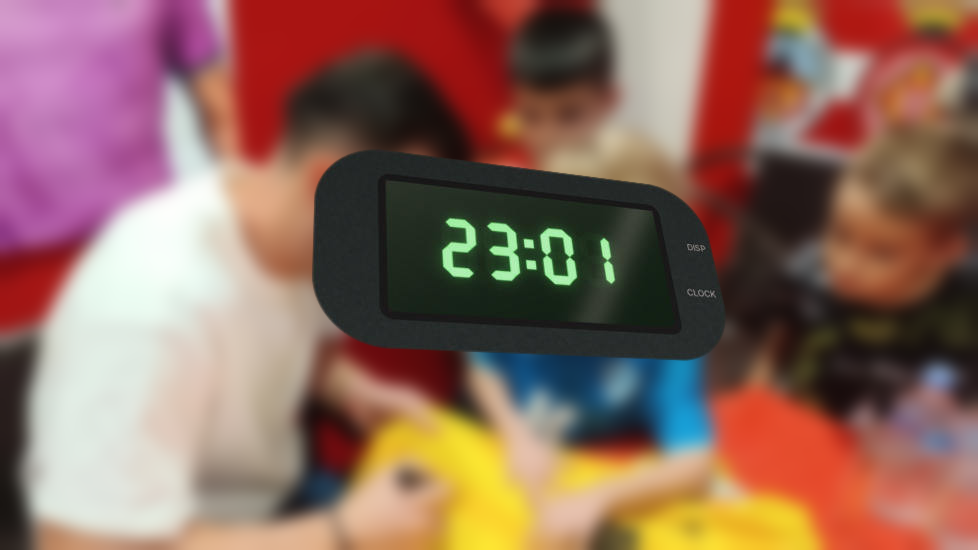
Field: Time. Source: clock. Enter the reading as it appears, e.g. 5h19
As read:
23h01
